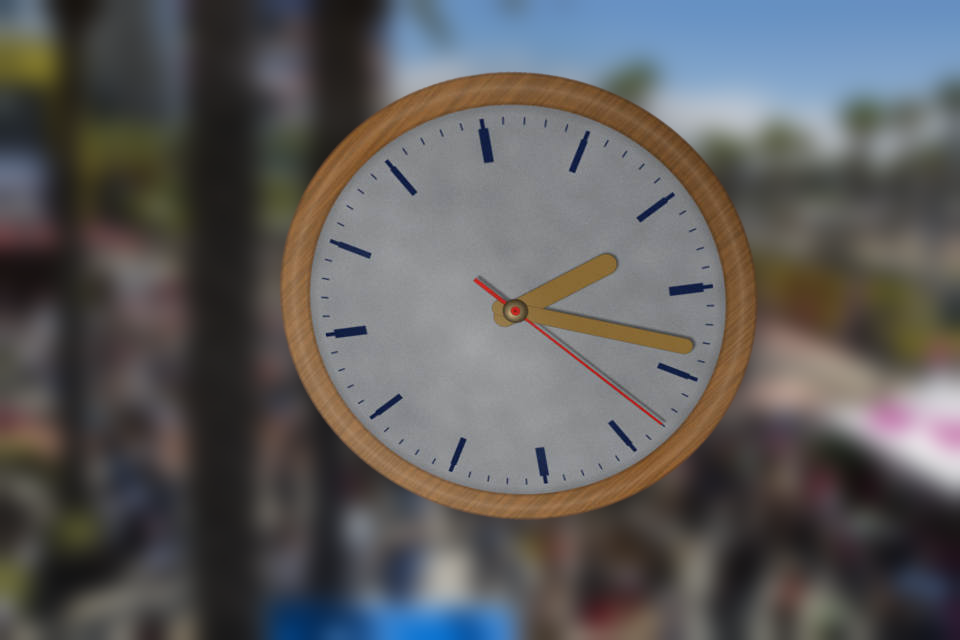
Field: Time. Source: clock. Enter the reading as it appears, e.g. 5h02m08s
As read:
2h18m23s
